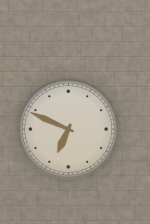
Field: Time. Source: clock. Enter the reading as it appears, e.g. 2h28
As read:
6h49
